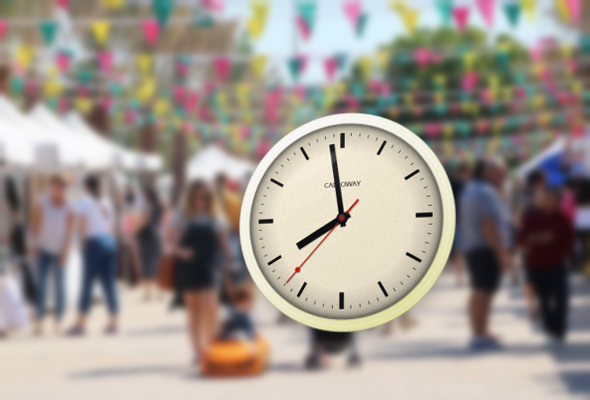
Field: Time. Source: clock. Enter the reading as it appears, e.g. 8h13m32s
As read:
7h58m37s
